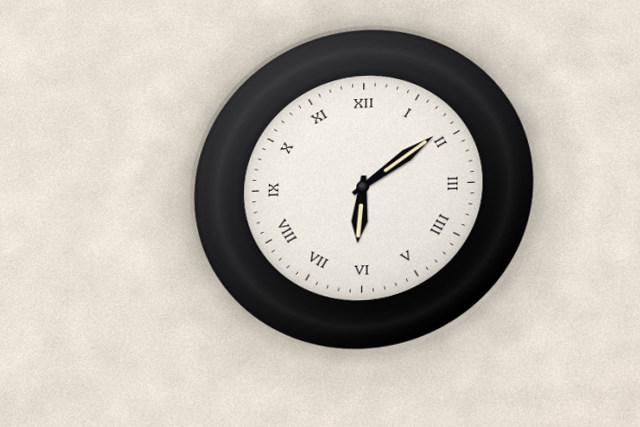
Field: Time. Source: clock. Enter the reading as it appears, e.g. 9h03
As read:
6h09
